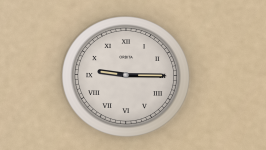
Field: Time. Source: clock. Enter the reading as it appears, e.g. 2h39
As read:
9h15
